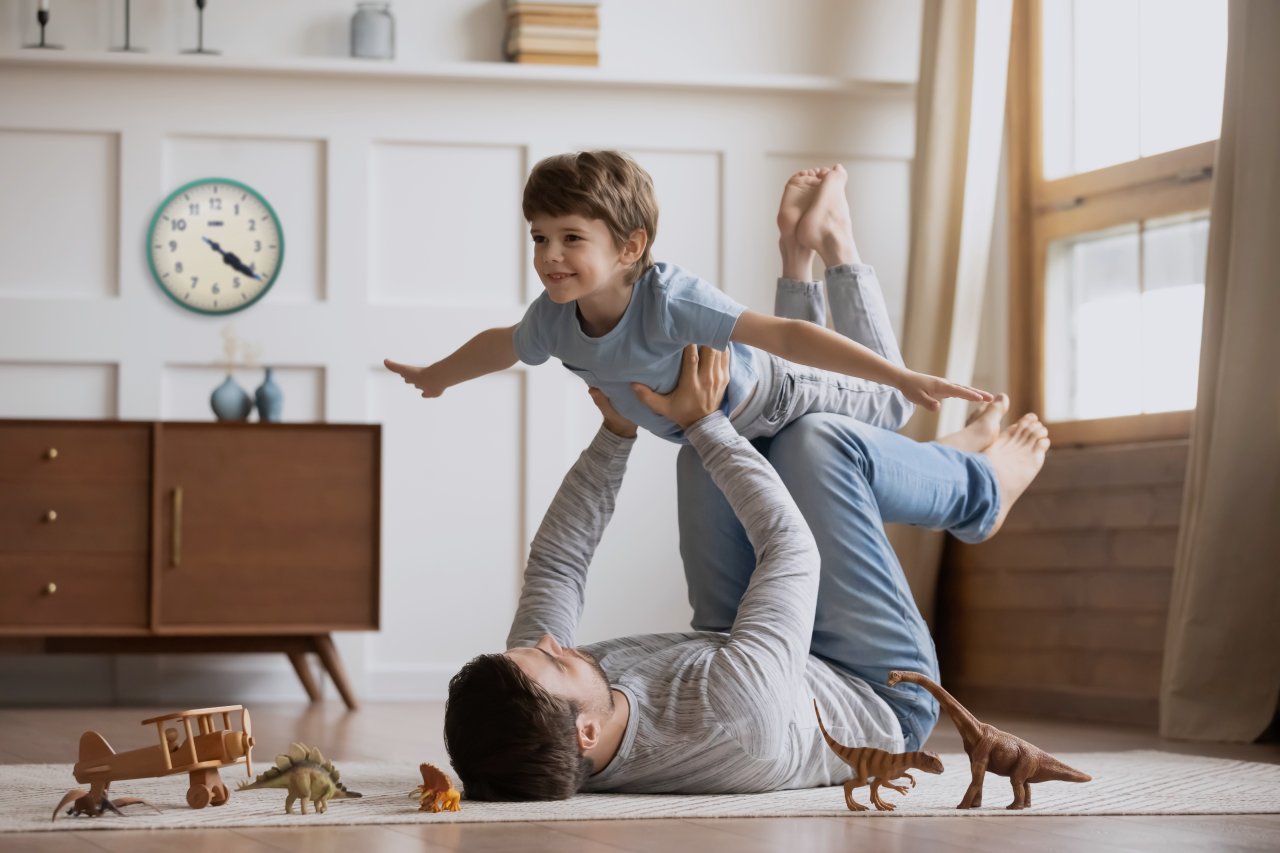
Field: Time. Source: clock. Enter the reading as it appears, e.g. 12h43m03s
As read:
4h21m21s
